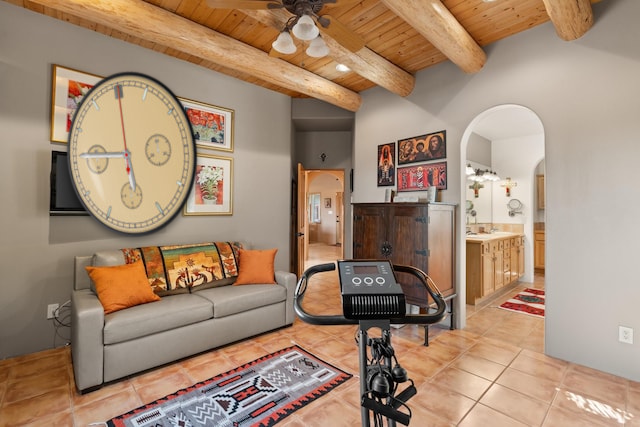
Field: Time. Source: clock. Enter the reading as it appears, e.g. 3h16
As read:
5h46
